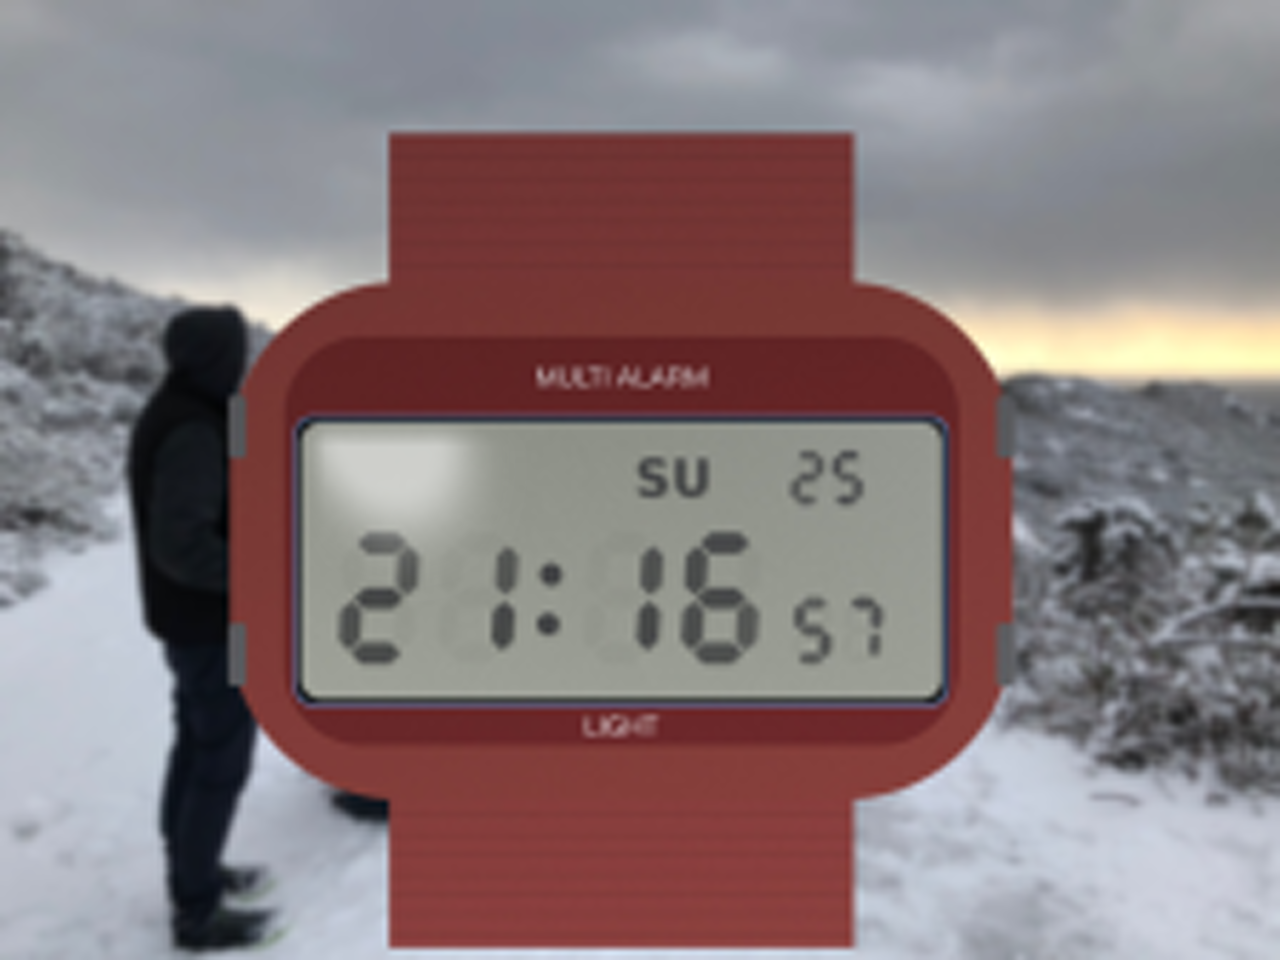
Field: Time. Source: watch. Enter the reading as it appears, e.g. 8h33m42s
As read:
21h16m57s
